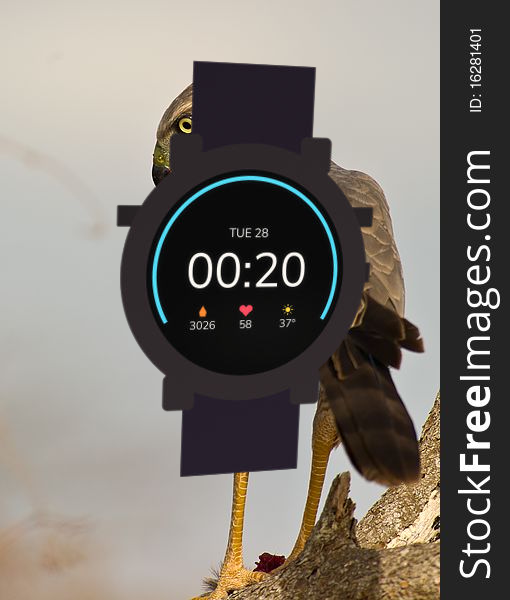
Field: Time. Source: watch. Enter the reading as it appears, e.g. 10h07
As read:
0h20
